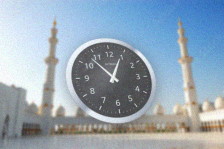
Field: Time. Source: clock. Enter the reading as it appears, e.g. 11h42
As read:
12h53
